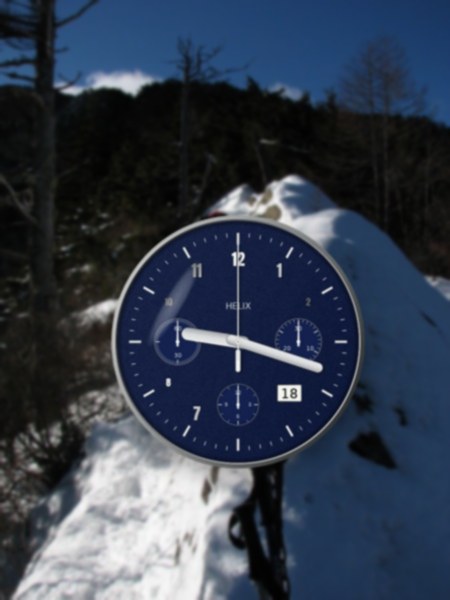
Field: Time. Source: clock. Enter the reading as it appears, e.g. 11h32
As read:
9h18
